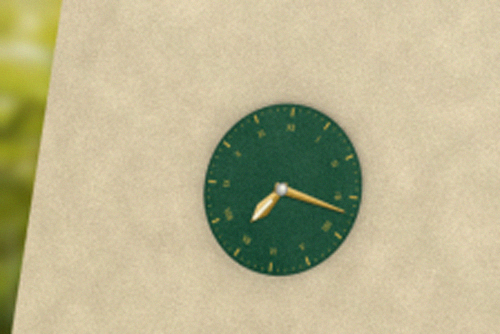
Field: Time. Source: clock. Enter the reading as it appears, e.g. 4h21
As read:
7h17
